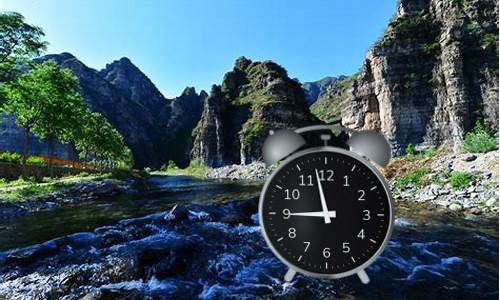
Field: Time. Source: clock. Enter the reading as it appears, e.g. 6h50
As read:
8h58
